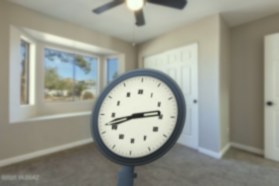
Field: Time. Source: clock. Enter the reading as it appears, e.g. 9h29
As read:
2h42
